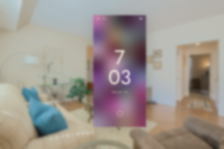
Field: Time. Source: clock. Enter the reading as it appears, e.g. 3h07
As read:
7h03
